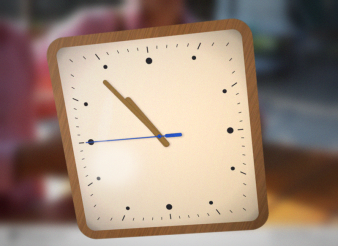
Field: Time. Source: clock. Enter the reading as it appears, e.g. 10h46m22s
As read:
10h53m45s
